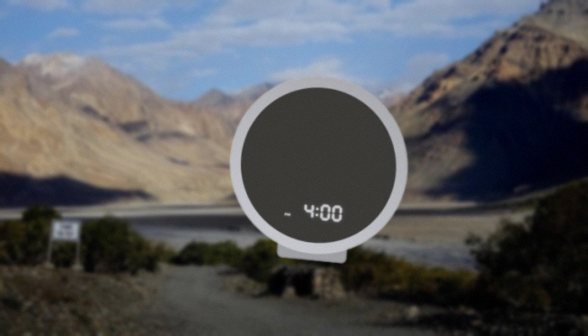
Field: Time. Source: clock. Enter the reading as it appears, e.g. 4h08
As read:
4h00
